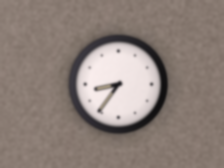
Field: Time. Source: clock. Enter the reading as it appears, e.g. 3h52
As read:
8h36
